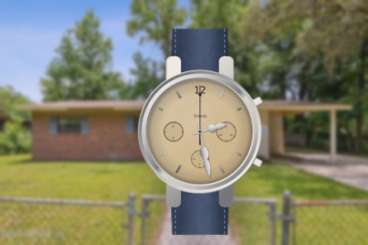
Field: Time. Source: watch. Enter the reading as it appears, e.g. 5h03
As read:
2h28
